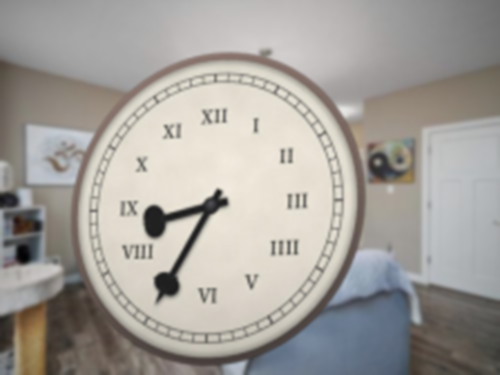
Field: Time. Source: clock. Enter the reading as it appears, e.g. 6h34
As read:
8h35
